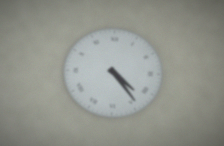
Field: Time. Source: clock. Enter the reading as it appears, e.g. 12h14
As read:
4h24
